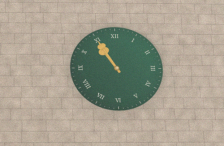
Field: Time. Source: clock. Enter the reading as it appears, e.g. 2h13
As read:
10h55
